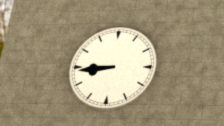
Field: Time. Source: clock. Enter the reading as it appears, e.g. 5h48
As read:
8h44
